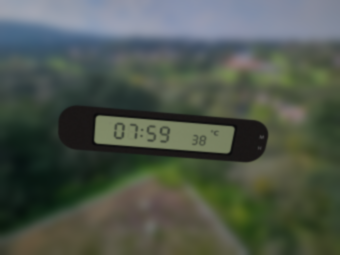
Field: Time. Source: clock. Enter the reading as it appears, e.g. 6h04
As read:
7h59
